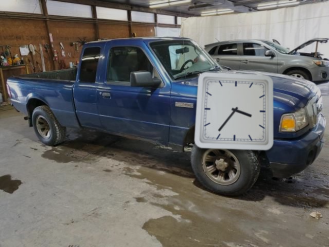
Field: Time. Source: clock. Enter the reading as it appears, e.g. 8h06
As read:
3h36
